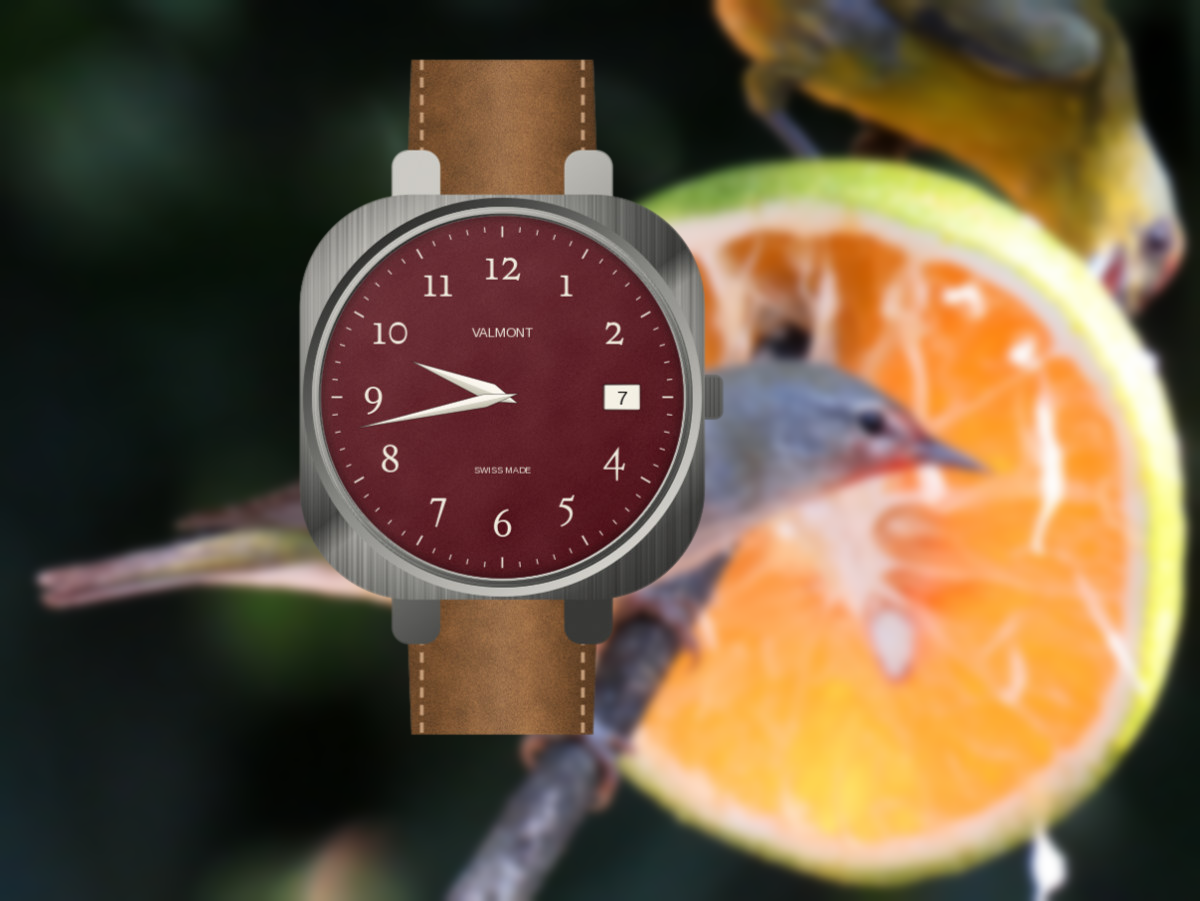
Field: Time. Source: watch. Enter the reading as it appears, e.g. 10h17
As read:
9h43
